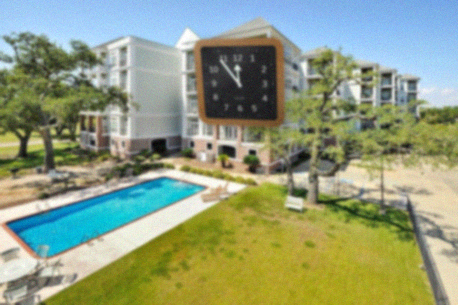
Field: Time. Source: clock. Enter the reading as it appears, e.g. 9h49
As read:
11h54
